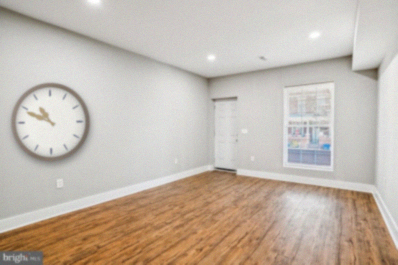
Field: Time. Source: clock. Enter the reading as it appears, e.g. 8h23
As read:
10h49
